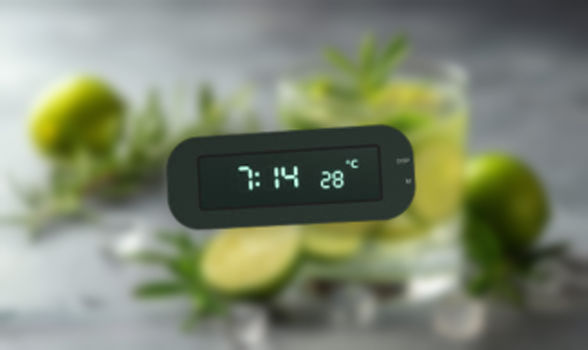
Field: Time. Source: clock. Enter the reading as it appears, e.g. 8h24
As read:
7h14
